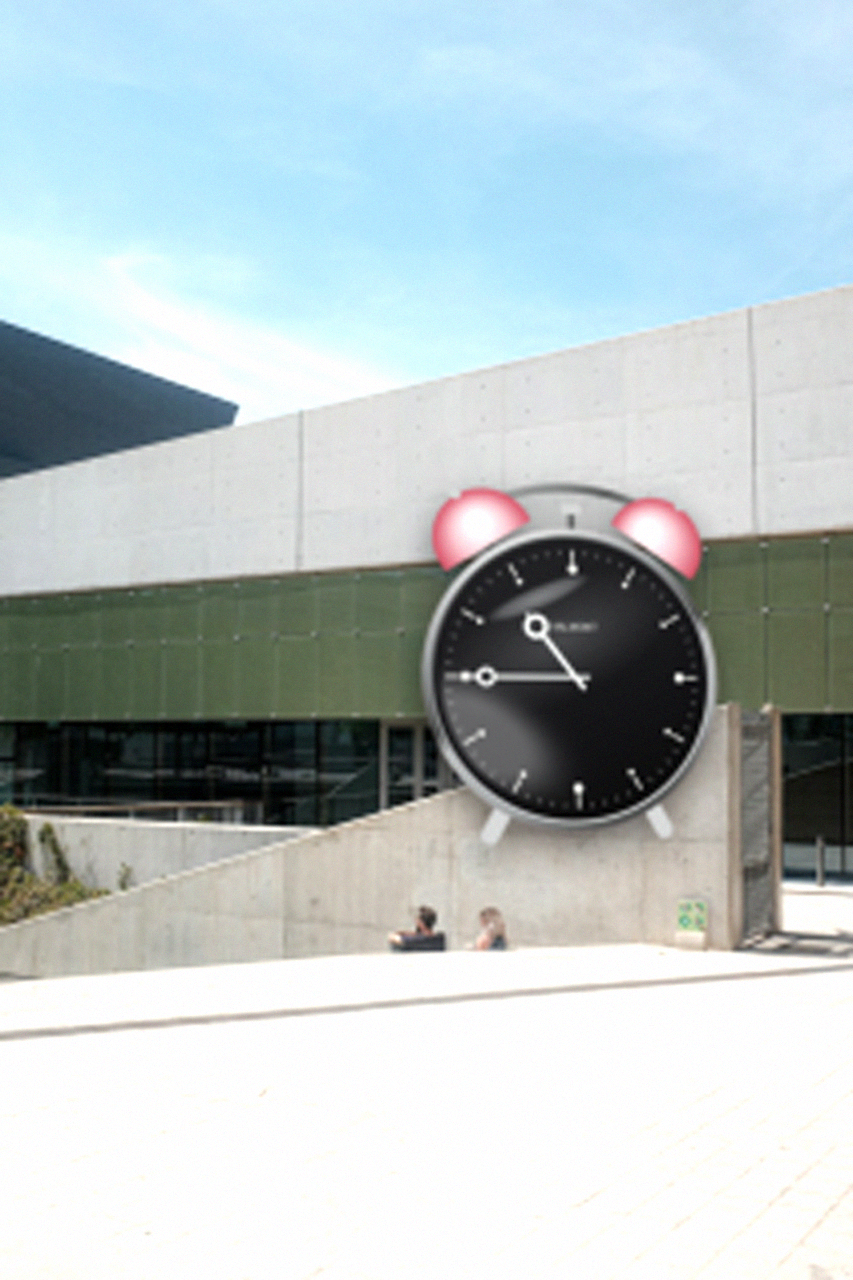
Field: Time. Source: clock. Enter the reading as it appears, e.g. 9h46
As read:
10h45
